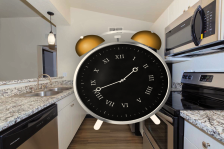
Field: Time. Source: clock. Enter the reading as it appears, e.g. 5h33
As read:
1h42
